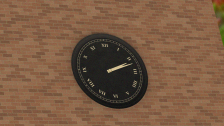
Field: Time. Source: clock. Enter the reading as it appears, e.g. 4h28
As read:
2h12
